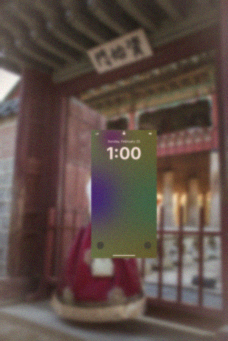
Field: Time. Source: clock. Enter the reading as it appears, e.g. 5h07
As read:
1h00
